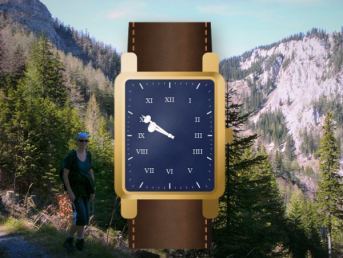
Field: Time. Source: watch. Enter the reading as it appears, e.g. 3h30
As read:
9h51
